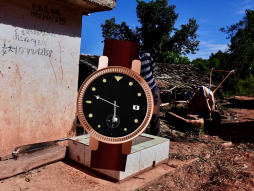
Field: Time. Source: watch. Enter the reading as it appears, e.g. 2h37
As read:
5h48
